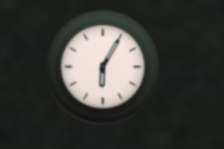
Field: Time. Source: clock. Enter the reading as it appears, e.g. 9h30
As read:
6h05
